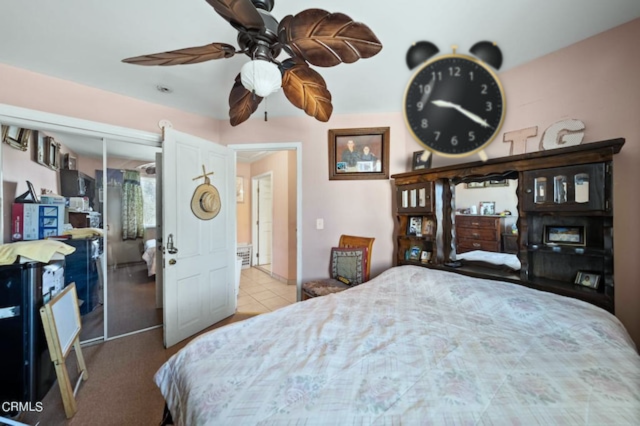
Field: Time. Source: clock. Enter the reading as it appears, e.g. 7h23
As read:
9h20
